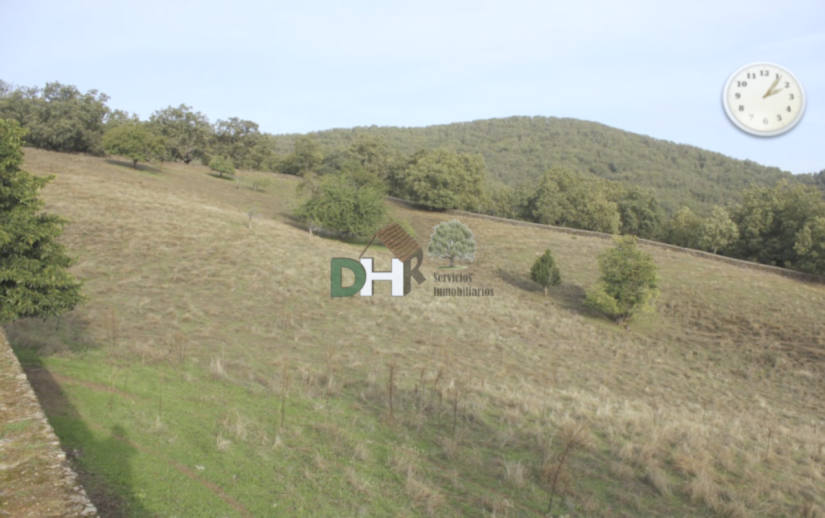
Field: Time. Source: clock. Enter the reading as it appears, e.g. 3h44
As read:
2h06
